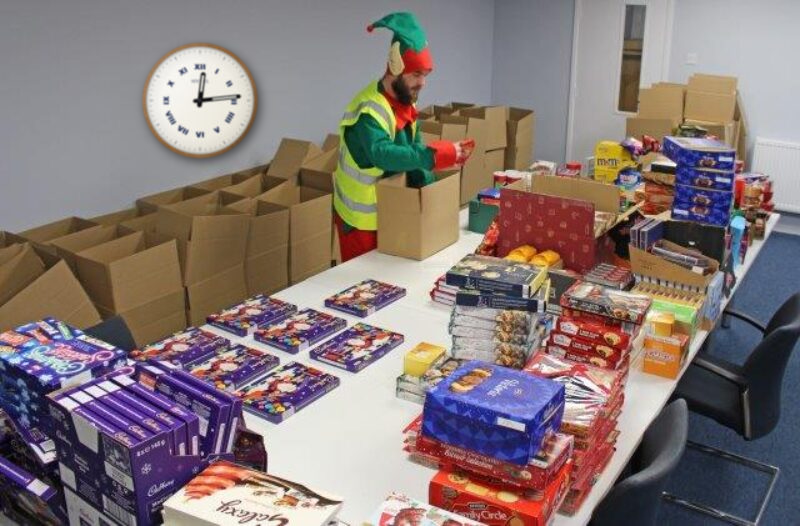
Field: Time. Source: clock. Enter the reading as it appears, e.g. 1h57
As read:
12h14
